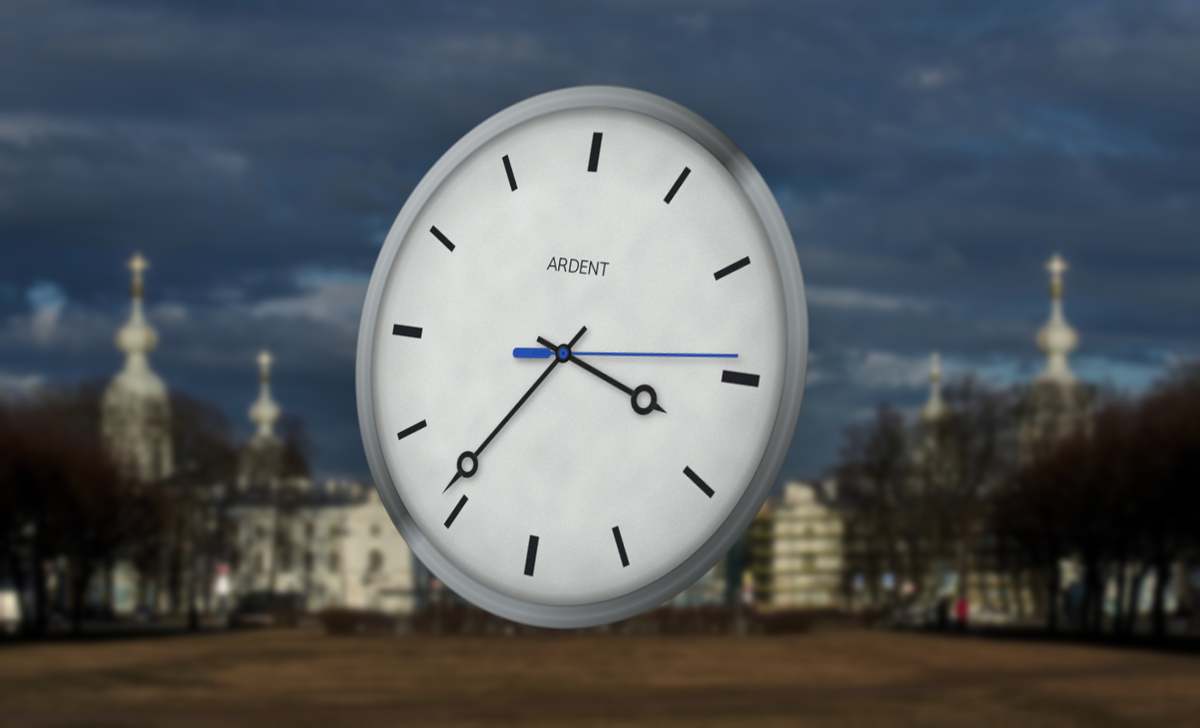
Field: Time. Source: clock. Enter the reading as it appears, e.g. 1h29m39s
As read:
3h36m14s
